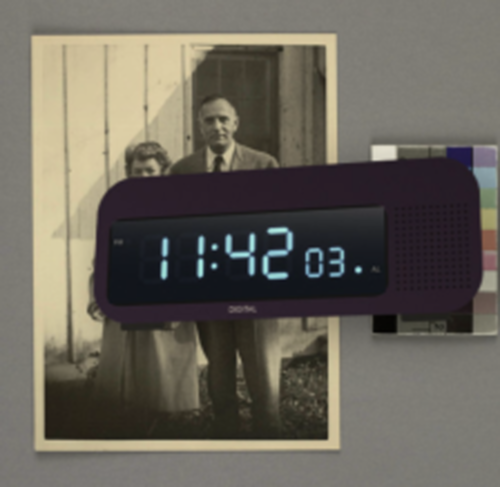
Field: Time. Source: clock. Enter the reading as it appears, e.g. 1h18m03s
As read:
11h42m03s
